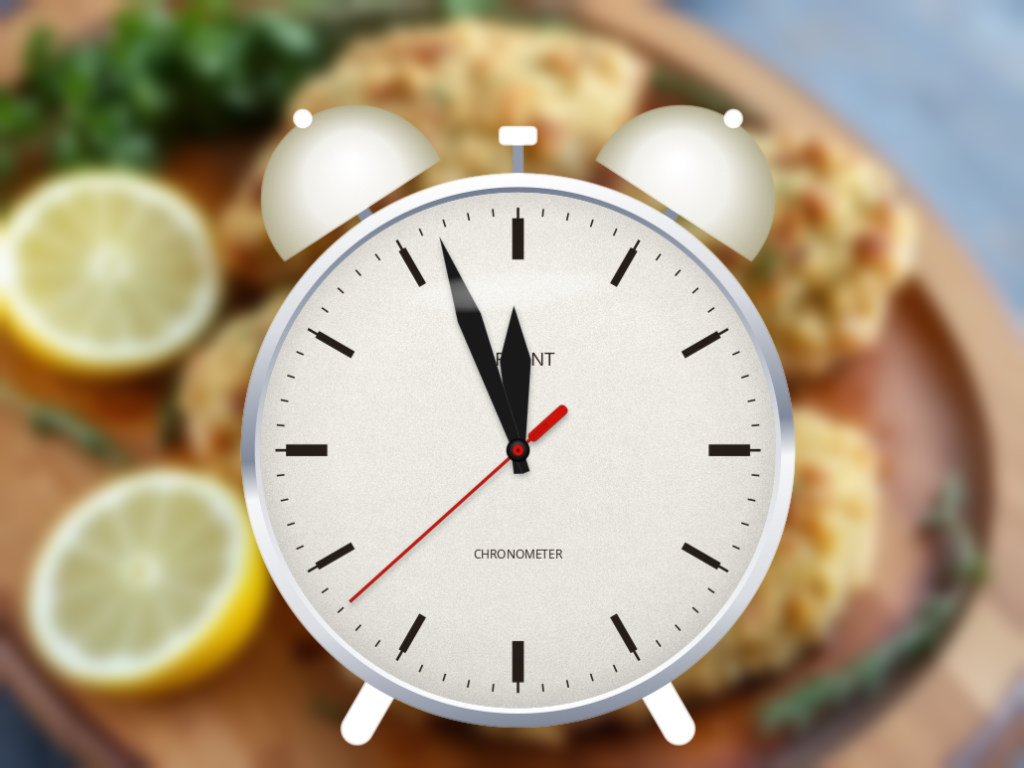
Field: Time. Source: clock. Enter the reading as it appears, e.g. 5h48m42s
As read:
11h56m38s
